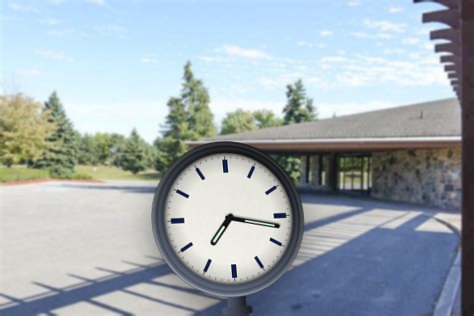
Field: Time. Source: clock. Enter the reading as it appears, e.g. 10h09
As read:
7h17
